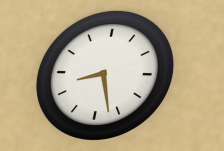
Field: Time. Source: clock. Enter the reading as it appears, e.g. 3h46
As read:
8h27
